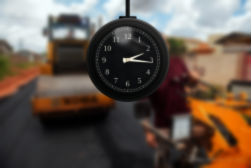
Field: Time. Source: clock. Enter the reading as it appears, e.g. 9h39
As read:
2h16
